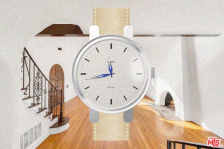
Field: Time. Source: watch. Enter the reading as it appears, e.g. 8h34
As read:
11h43
